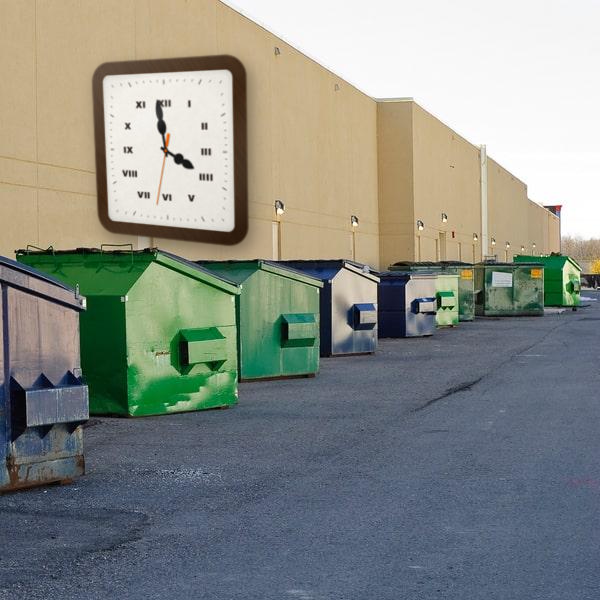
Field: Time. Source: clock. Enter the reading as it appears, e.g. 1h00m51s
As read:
3h58m32s
